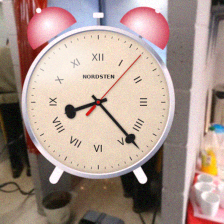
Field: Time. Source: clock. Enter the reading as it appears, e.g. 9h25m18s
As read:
8h23m07s
